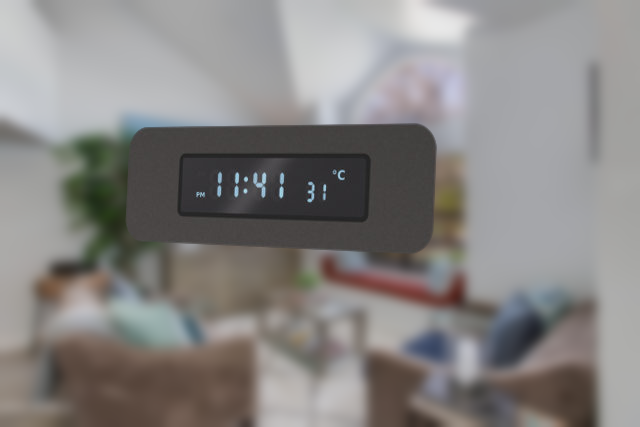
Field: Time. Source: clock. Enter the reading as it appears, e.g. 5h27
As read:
11h41
